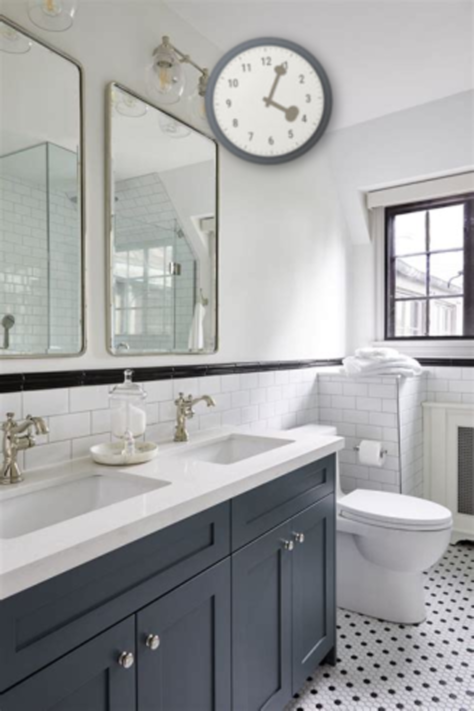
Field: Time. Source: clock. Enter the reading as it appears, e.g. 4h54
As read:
4h04
